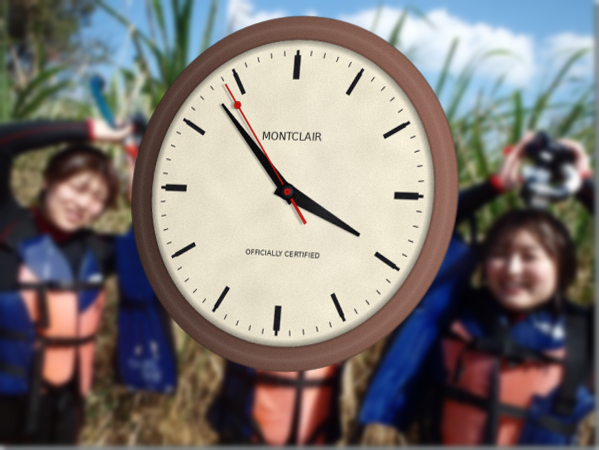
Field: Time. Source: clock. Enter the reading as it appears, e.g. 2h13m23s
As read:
3h52m54s
